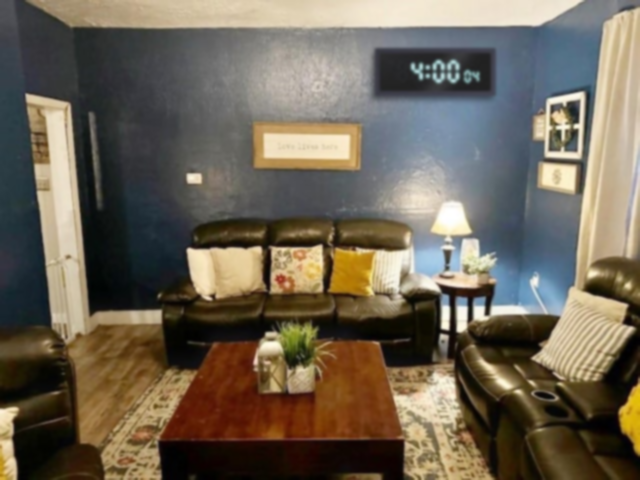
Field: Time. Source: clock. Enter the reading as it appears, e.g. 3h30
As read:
4h00
